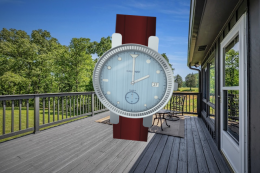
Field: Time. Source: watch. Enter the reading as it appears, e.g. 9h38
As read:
2h00
